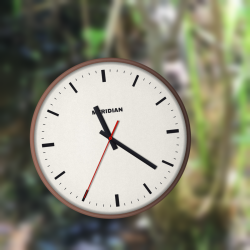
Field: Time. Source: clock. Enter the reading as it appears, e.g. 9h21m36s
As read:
11h21m35s
